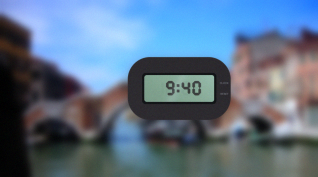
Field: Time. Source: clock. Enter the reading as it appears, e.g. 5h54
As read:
9h40
